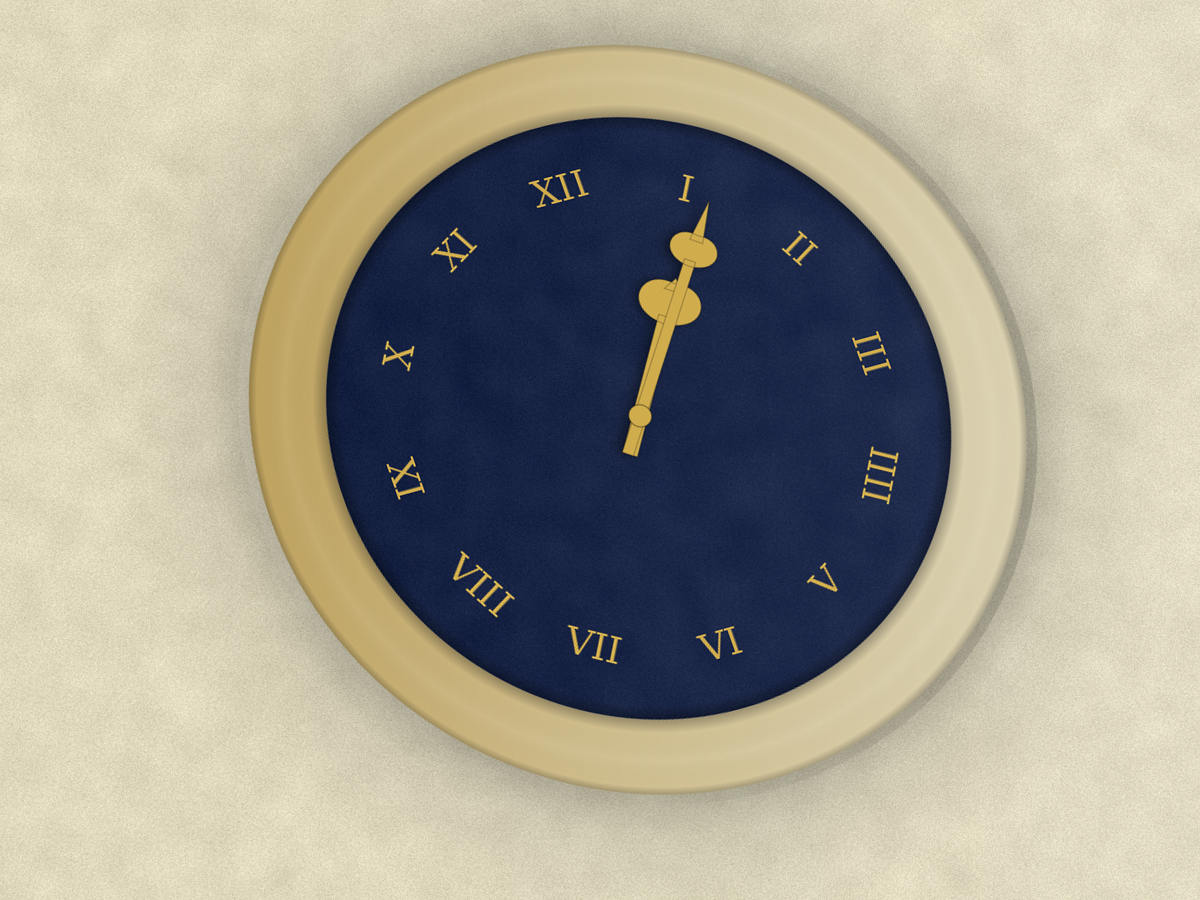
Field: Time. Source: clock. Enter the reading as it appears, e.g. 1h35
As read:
1h06
